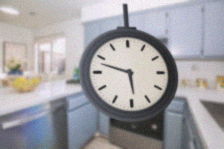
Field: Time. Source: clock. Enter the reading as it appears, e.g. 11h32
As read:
5h48
